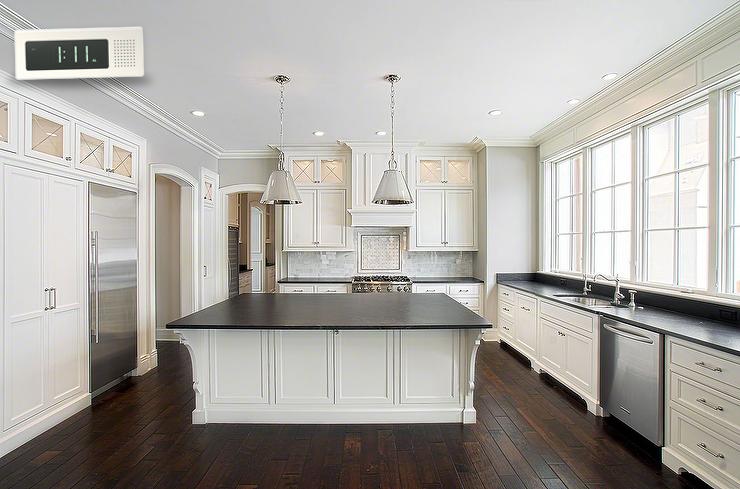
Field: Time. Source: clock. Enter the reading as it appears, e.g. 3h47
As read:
1h11
